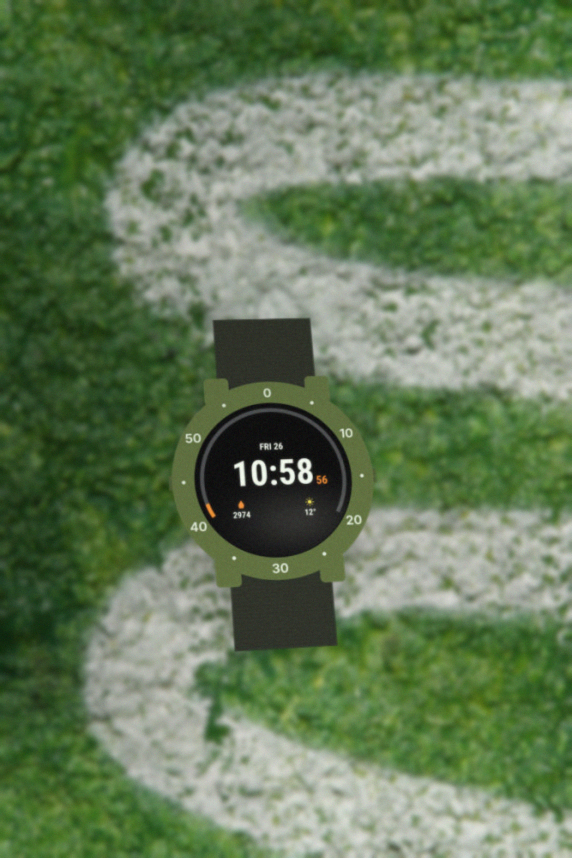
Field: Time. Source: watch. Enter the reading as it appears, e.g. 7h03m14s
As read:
10h58m56s
